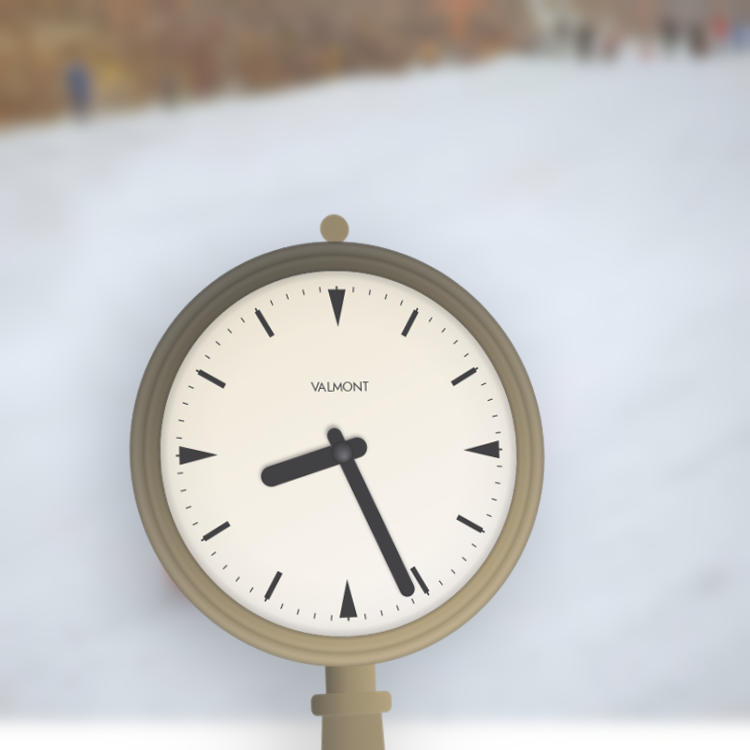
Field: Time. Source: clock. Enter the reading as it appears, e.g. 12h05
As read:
8h26
